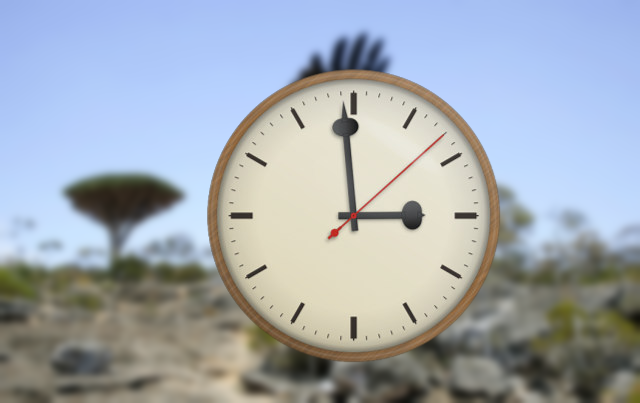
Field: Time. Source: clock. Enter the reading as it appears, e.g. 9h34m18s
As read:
2h59m08s
